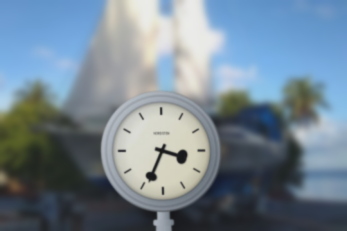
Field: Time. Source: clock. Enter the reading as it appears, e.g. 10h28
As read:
3h34
